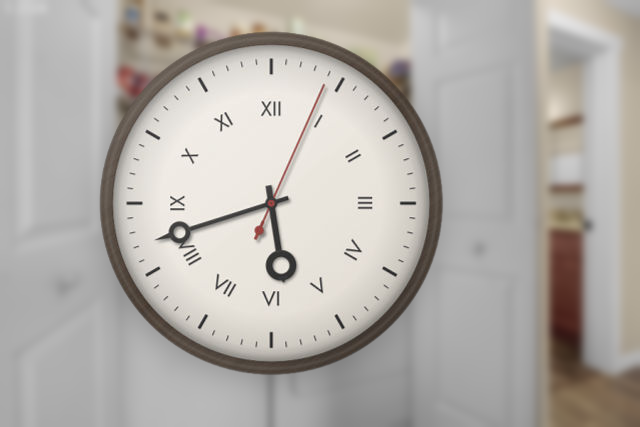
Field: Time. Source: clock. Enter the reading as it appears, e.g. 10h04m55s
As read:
5h42m04s
